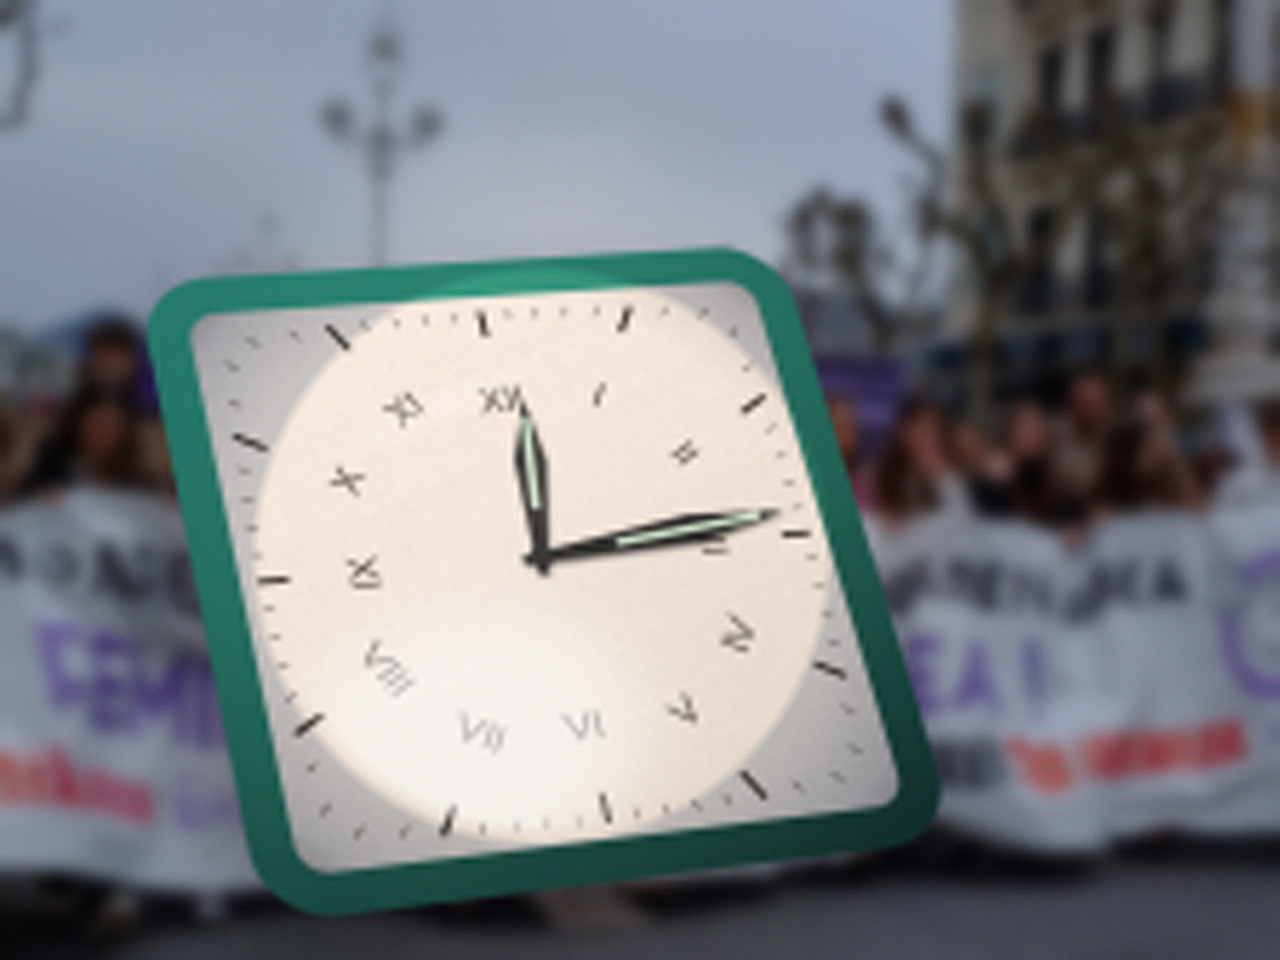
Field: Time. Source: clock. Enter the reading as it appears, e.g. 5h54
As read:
12h14
